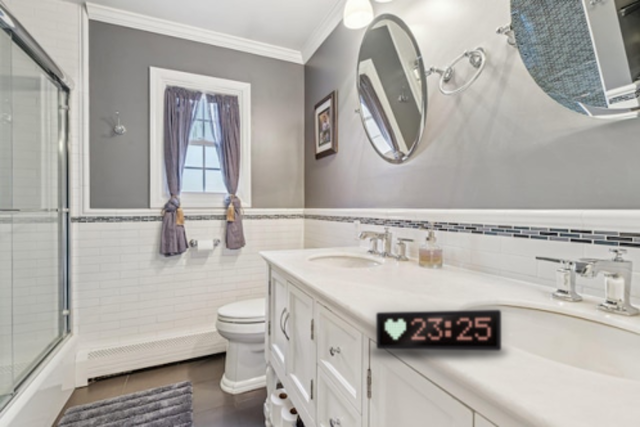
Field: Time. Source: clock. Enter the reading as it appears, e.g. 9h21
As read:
23h25
